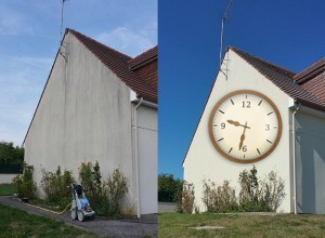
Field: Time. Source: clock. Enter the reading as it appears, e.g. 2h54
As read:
9h32
